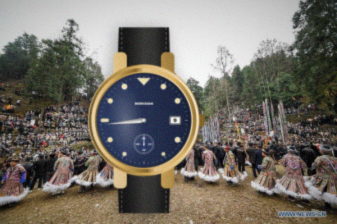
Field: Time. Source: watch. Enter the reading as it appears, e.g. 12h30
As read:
8h44
